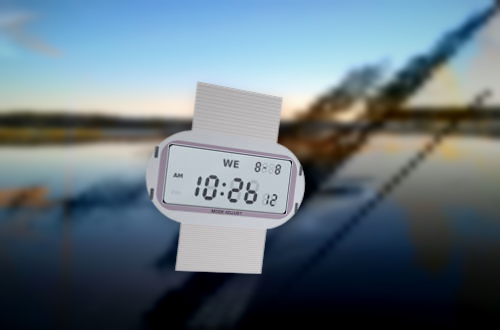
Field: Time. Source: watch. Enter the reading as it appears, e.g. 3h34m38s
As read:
10h26m12s
